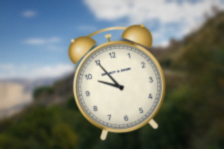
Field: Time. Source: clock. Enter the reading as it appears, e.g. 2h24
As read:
9h55
